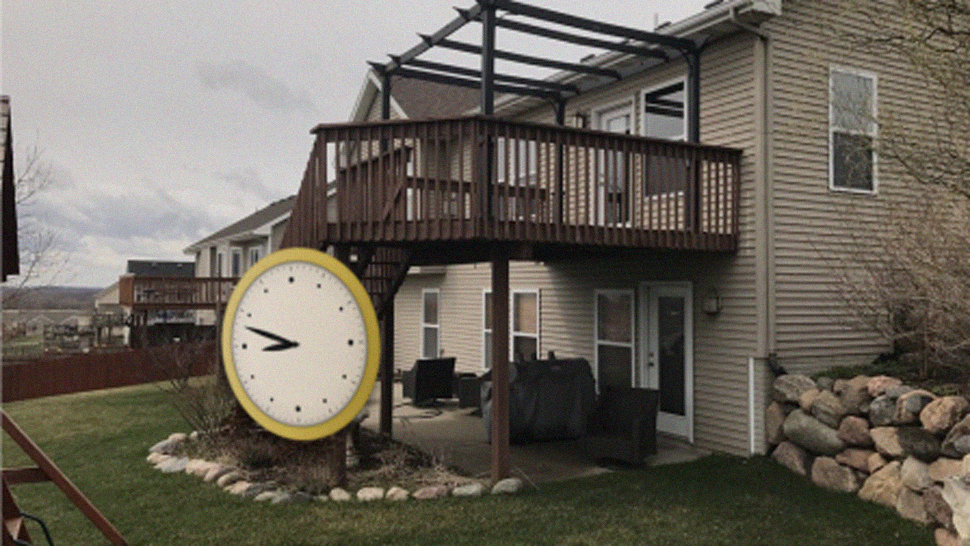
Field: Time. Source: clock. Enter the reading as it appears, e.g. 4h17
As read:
8h48
